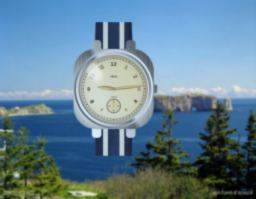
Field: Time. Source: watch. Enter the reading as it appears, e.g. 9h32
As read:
9h14
